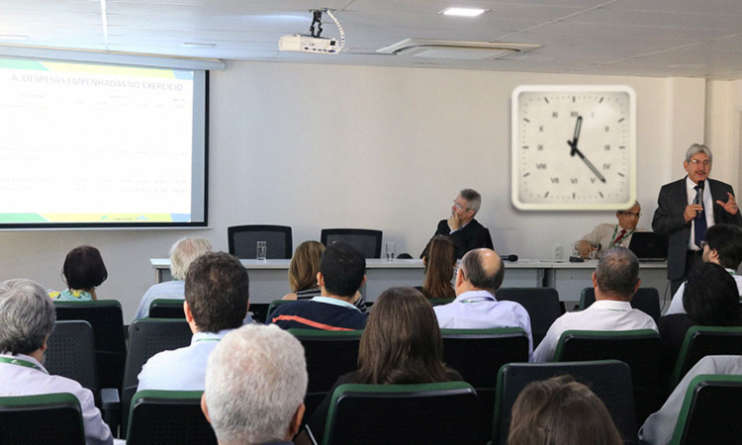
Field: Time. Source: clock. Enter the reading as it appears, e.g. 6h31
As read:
12h23
